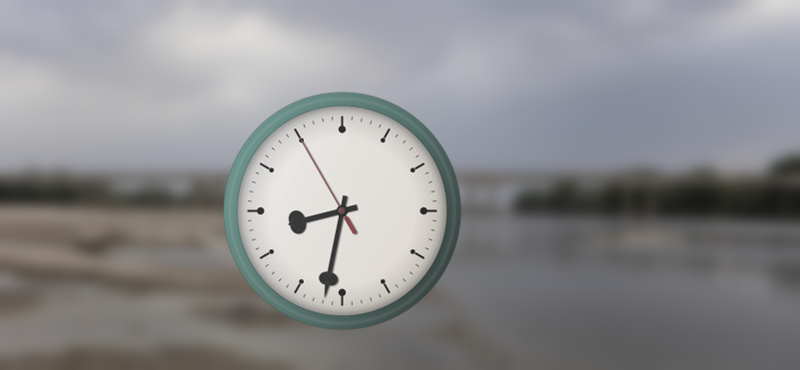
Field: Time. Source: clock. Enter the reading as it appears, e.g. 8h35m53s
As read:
8h31m55s
